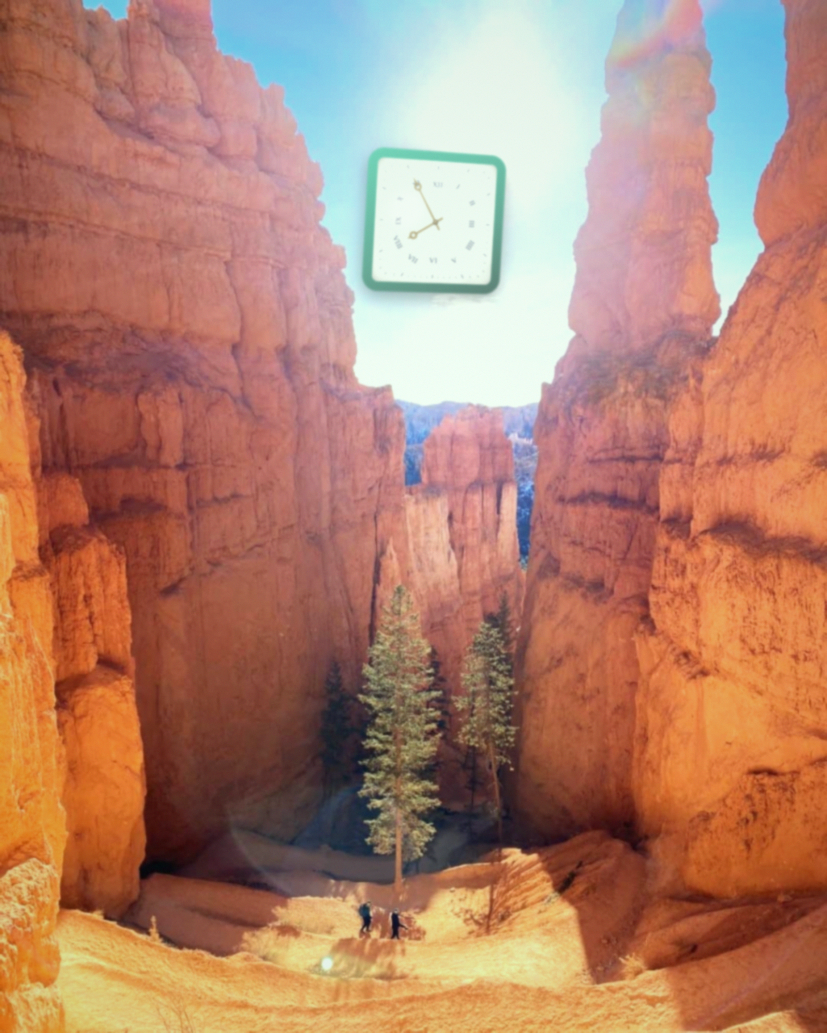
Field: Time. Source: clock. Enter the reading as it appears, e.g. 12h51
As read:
7h55
